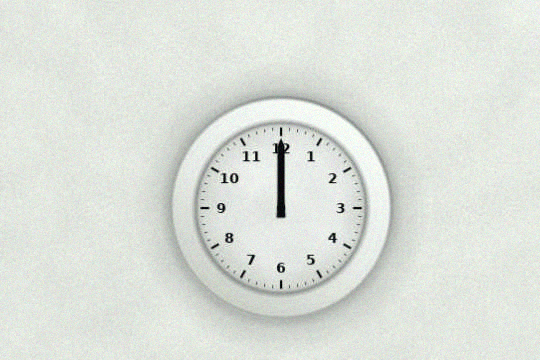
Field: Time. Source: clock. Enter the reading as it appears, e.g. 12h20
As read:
12h00
